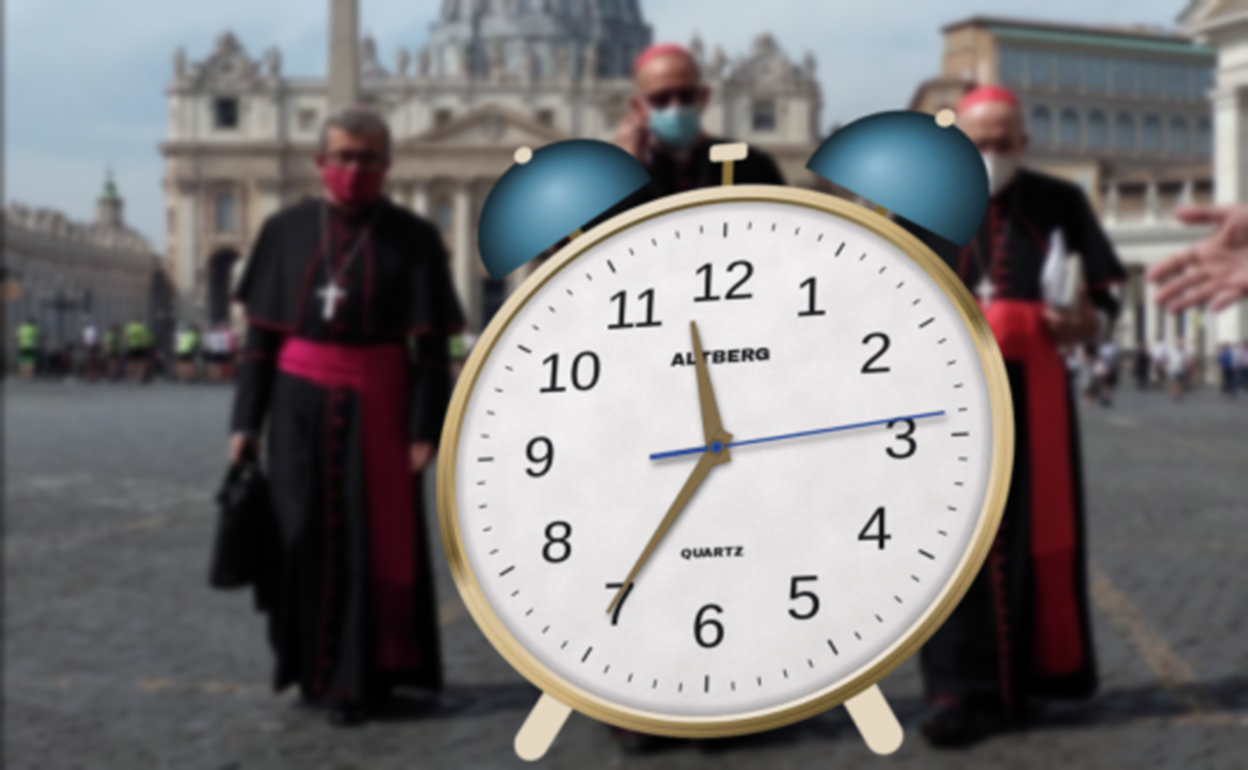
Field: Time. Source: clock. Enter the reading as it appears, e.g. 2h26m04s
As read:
11h35m14s
